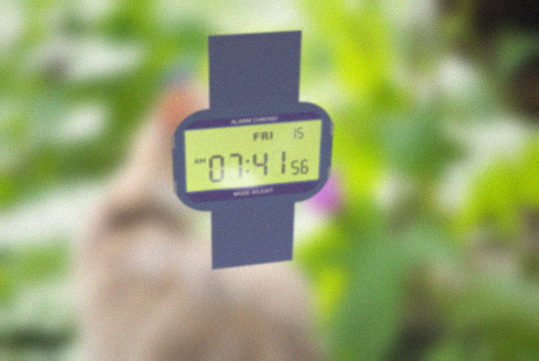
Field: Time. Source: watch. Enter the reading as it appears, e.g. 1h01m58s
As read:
7h41m56s
